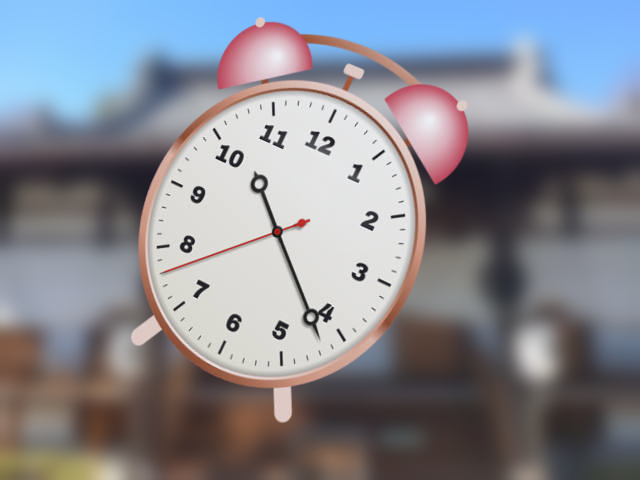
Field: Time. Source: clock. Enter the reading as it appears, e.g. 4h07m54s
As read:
10h21m38s
